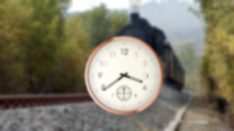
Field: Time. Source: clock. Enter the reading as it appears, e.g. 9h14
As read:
3h39
